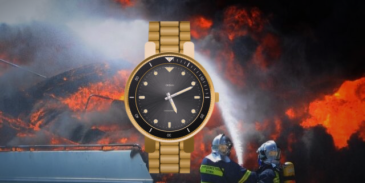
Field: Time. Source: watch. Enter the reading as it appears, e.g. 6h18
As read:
5h11
